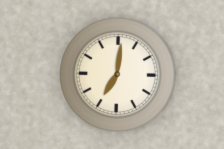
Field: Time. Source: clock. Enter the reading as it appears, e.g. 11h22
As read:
7h01
